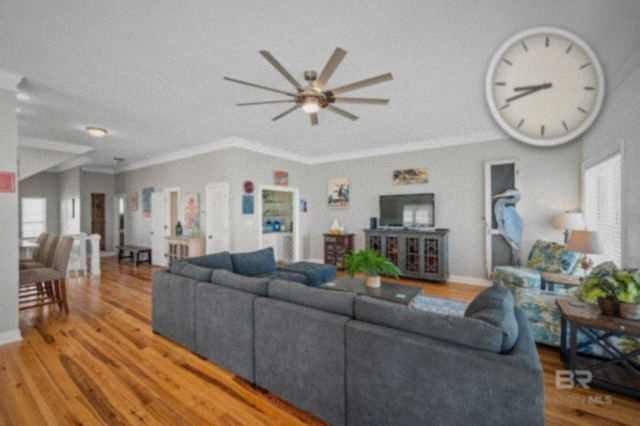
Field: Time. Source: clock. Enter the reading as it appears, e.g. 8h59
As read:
8h41
